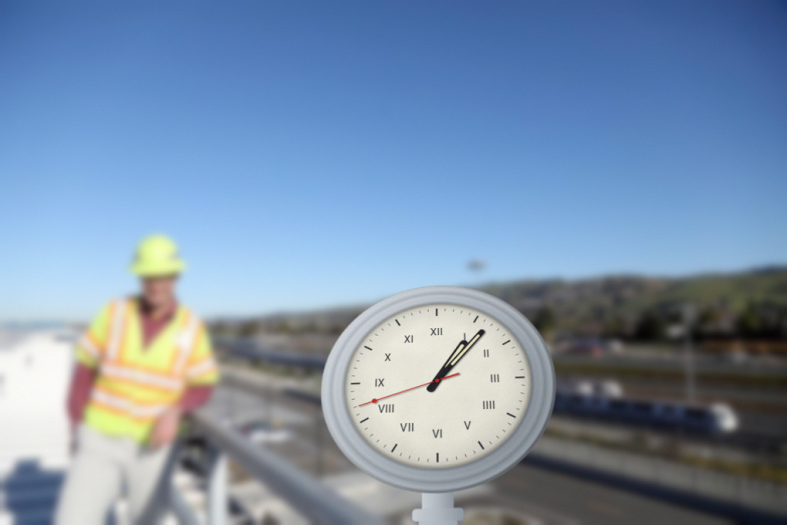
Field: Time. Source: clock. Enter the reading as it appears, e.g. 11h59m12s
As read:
1h06m42s
